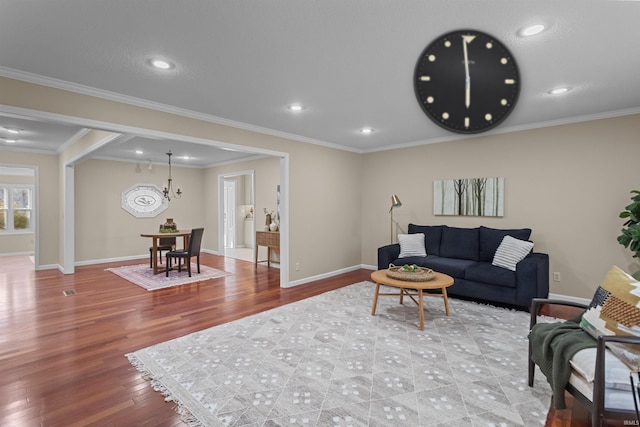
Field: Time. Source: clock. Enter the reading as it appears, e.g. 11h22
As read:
5h59
